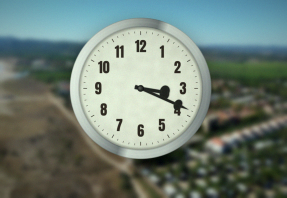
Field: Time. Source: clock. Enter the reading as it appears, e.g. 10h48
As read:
3h19
